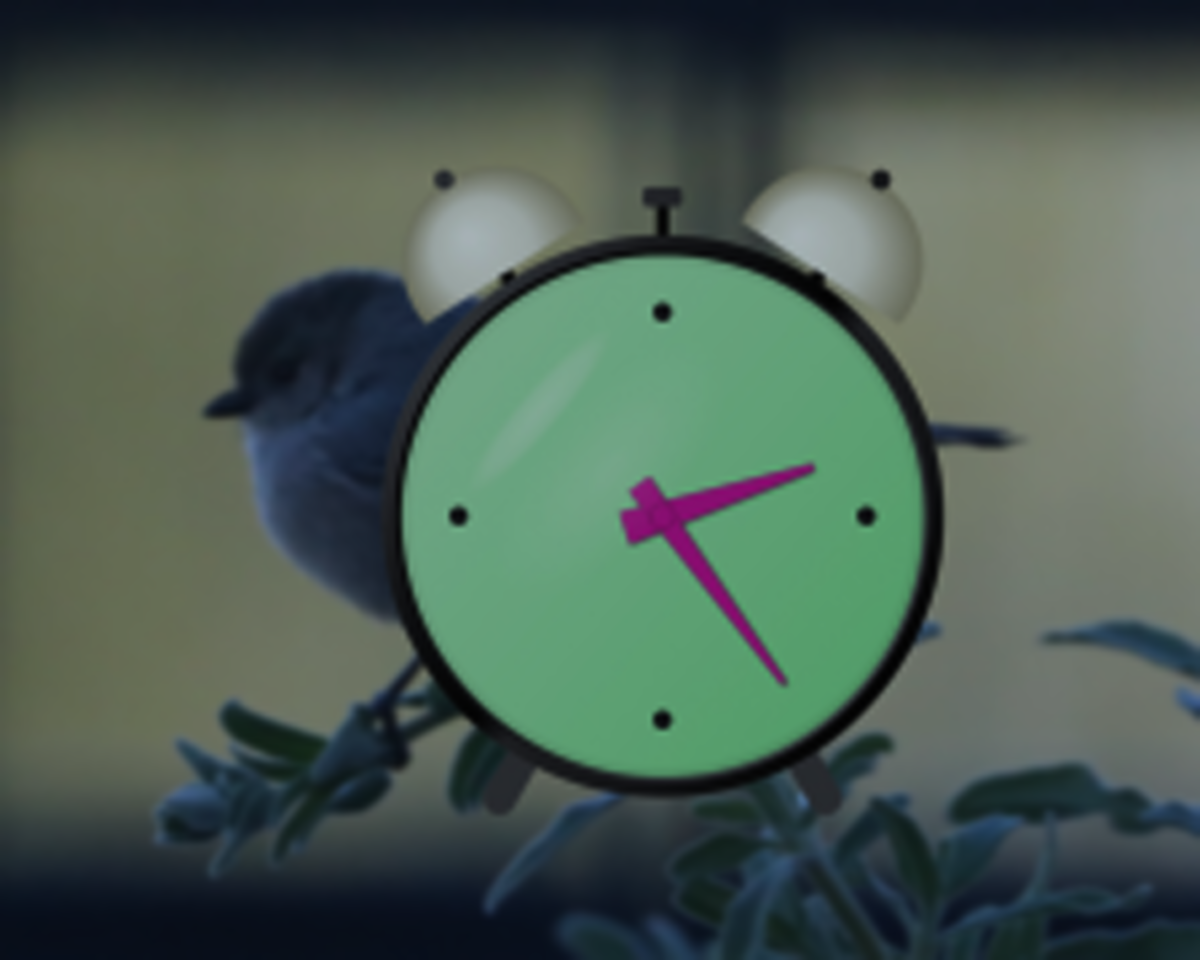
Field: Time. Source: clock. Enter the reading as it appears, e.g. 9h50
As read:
2h24
